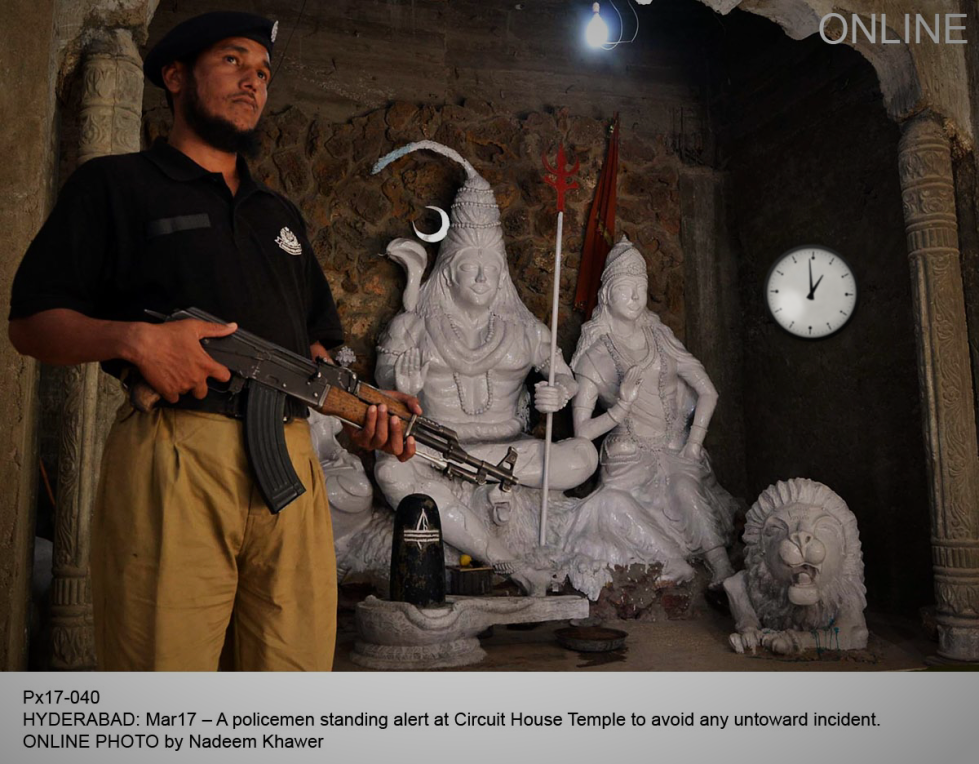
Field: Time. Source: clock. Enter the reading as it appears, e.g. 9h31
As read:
12h59
